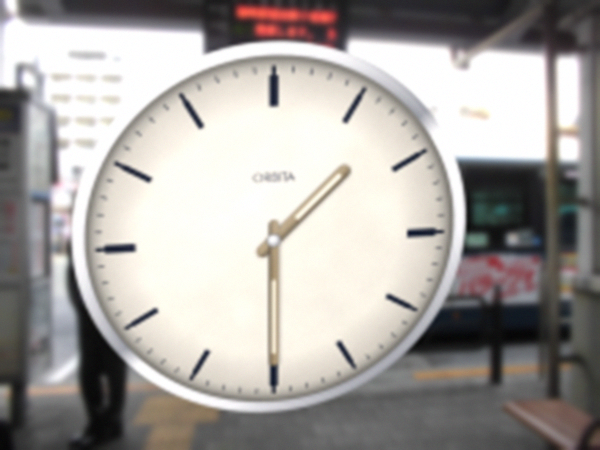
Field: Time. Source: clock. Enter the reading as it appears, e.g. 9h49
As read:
1h30
